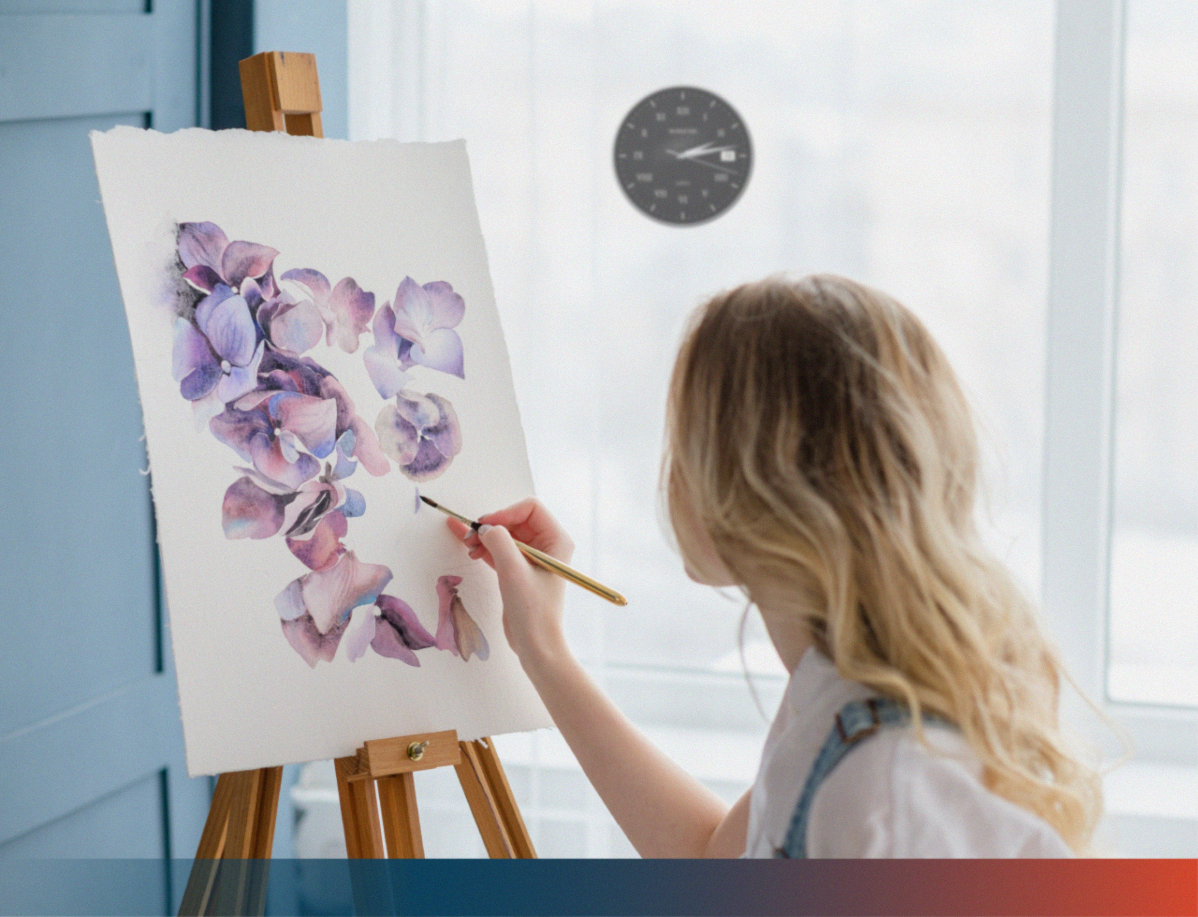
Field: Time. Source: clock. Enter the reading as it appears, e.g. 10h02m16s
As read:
2h13m18s
